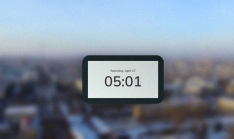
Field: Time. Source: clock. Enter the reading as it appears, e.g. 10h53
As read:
5h01
